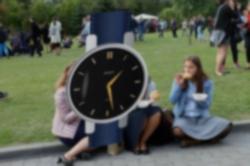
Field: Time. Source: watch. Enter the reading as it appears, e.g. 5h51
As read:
1h28
